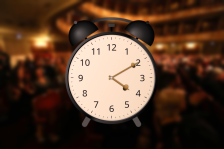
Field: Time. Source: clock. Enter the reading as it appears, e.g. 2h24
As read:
4h10
